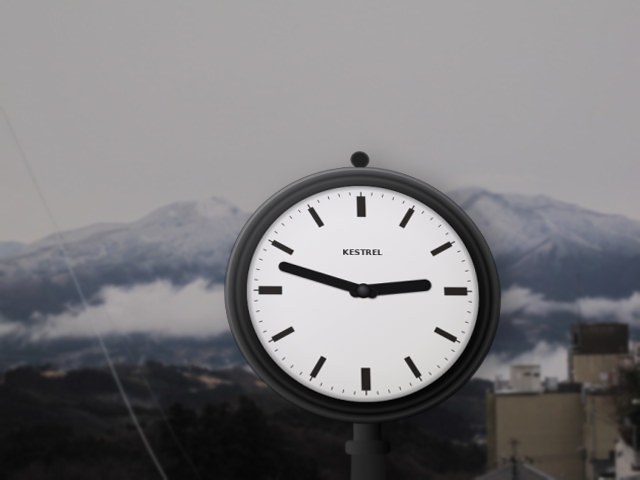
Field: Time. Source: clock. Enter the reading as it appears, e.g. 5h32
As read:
2h48
